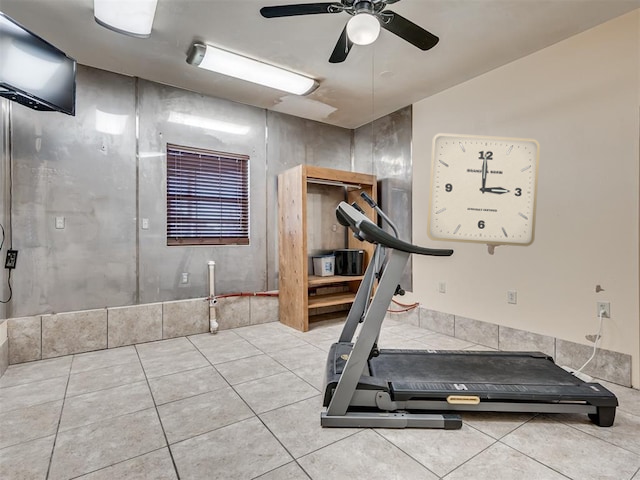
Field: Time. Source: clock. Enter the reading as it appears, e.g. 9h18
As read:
3h00
